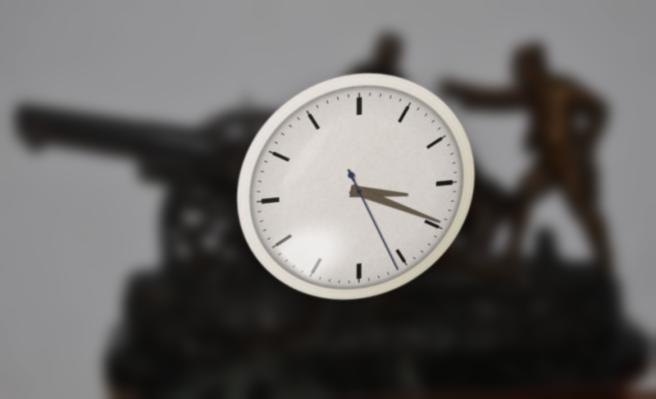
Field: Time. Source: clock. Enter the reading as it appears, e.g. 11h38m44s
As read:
3h19m26s
